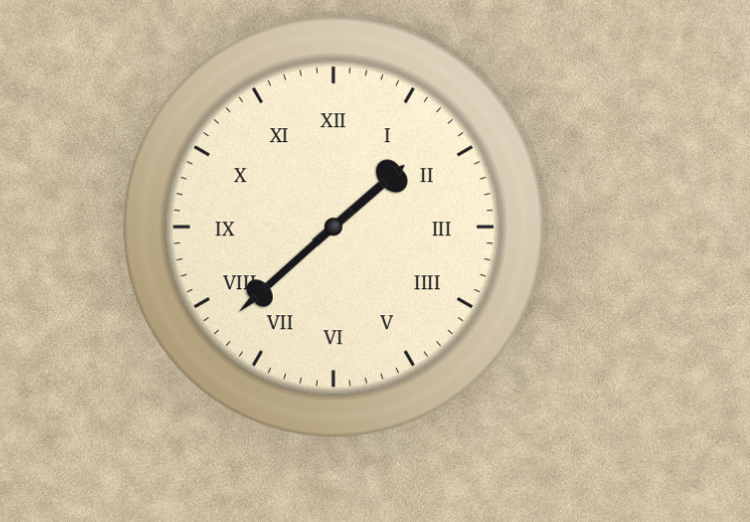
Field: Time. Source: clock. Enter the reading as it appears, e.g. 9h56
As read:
1h38
